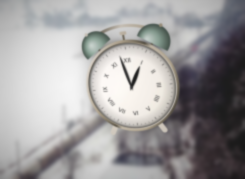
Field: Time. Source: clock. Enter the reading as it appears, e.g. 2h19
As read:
12h58
